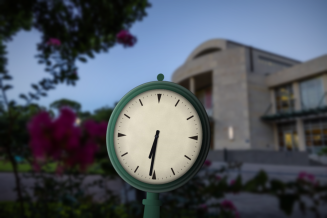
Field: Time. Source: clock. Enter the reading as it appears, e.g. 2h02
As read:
6h31
